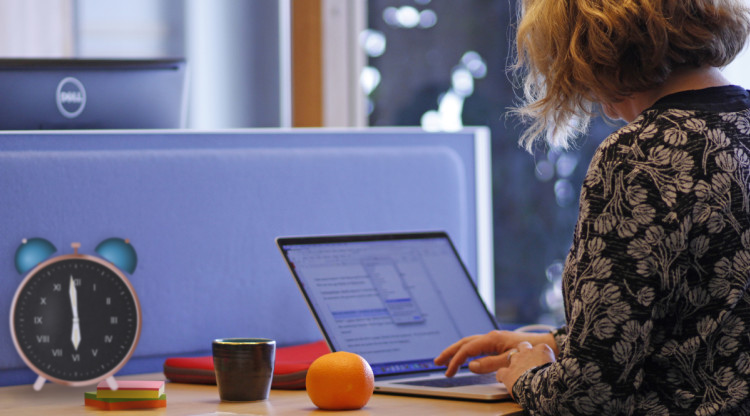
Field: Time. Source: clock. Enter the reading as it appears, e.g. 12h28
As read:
5h59
